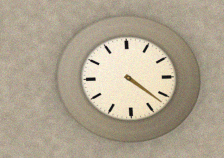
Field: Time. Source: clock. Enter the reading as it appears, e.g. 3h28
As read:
4h22
